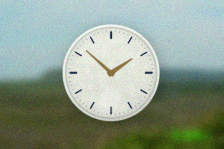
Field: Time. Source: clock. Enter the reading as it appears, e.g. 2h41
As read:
1h52
